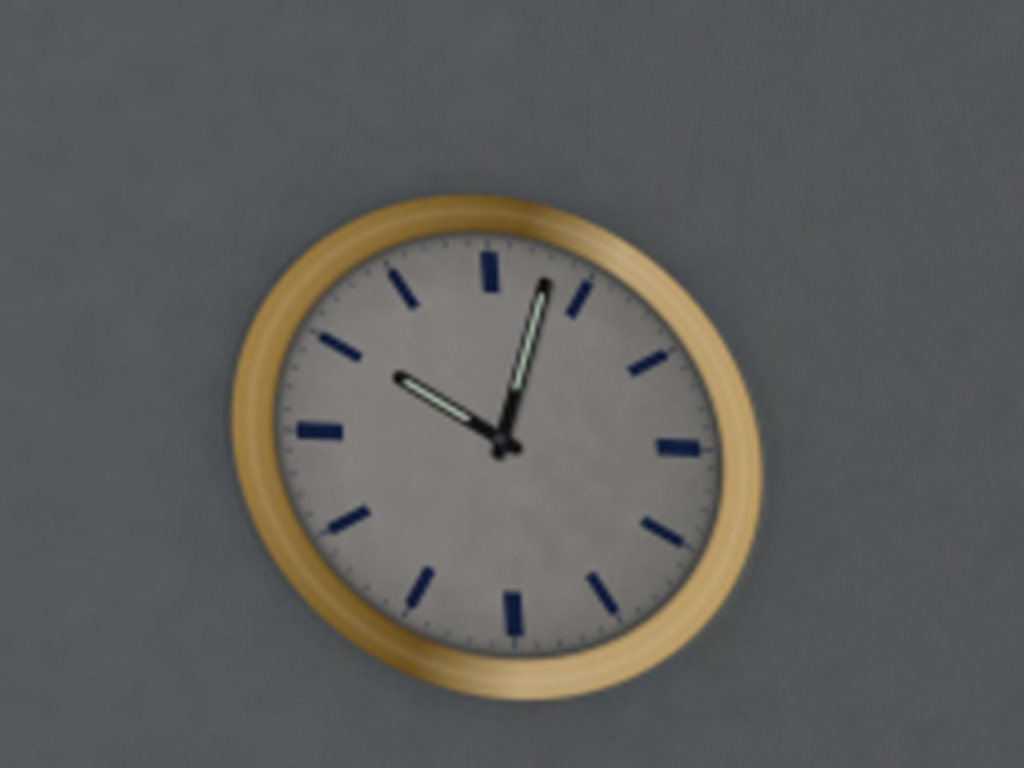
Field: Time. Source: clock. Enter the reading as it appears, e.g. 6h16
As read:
10h03
